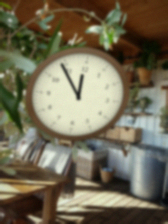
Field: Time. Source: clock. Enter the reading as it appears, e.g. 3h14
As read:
11h54
